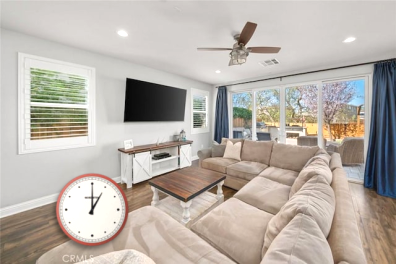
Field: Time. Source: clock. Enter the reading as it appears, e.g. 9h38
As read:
1h00
